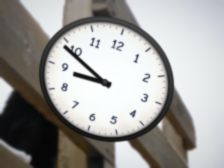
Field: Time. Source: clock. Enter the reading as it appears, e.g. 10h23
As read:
8h49
